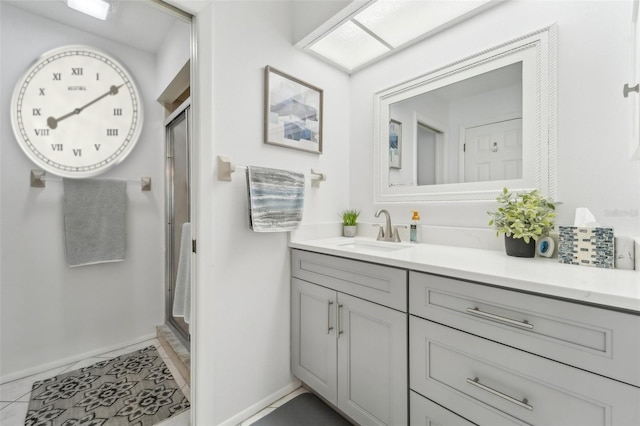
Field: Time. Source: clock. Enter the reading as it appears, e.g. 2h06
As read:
8h10
